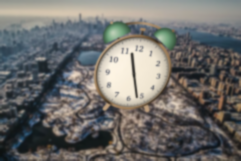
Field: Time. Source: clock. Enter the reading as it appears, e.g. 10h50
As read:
11h27
